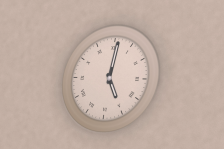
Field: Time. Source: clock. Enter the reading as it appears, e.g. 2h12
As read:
5h01
